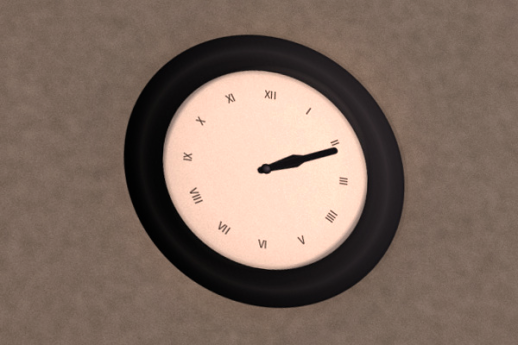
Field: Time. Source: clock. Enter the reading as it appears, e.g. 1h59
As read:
2h11
